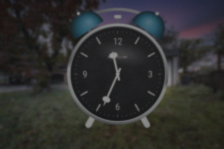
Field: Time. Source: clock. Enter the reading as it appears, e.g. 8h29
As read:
11h34
